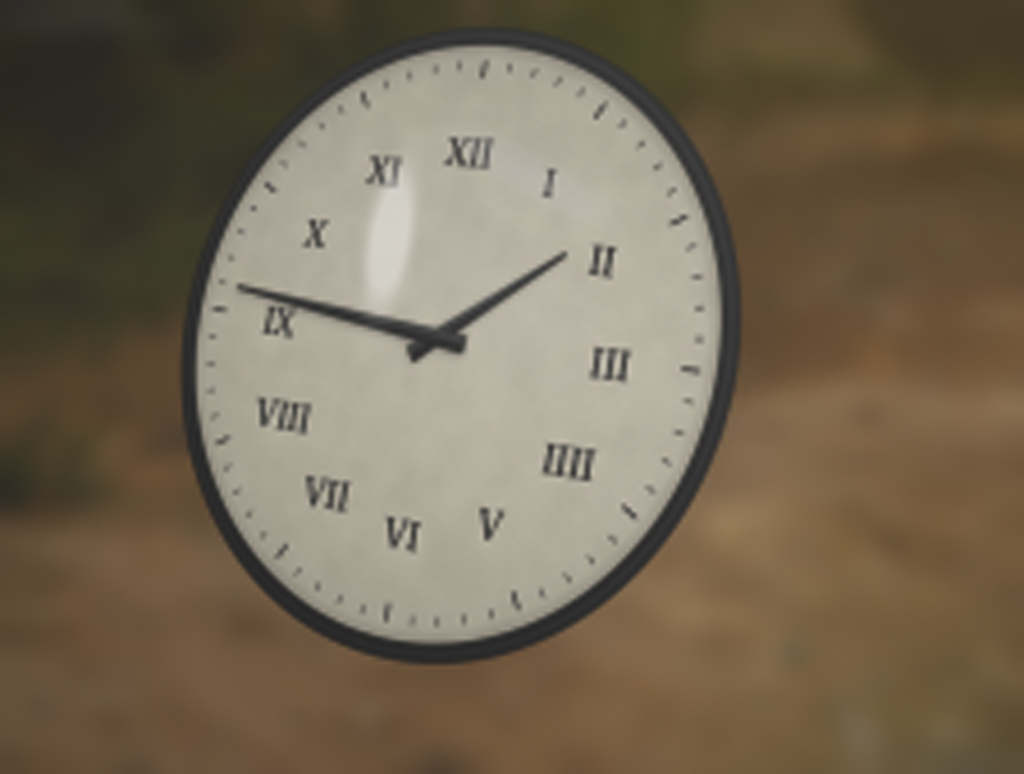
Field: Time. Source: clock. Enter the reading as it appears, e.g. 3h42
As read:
1h46
